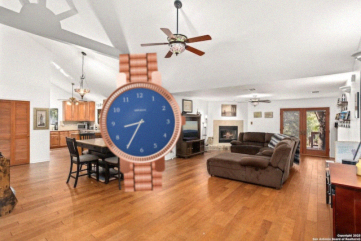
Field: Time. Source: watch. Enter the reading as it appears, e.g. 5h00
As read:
8h35
